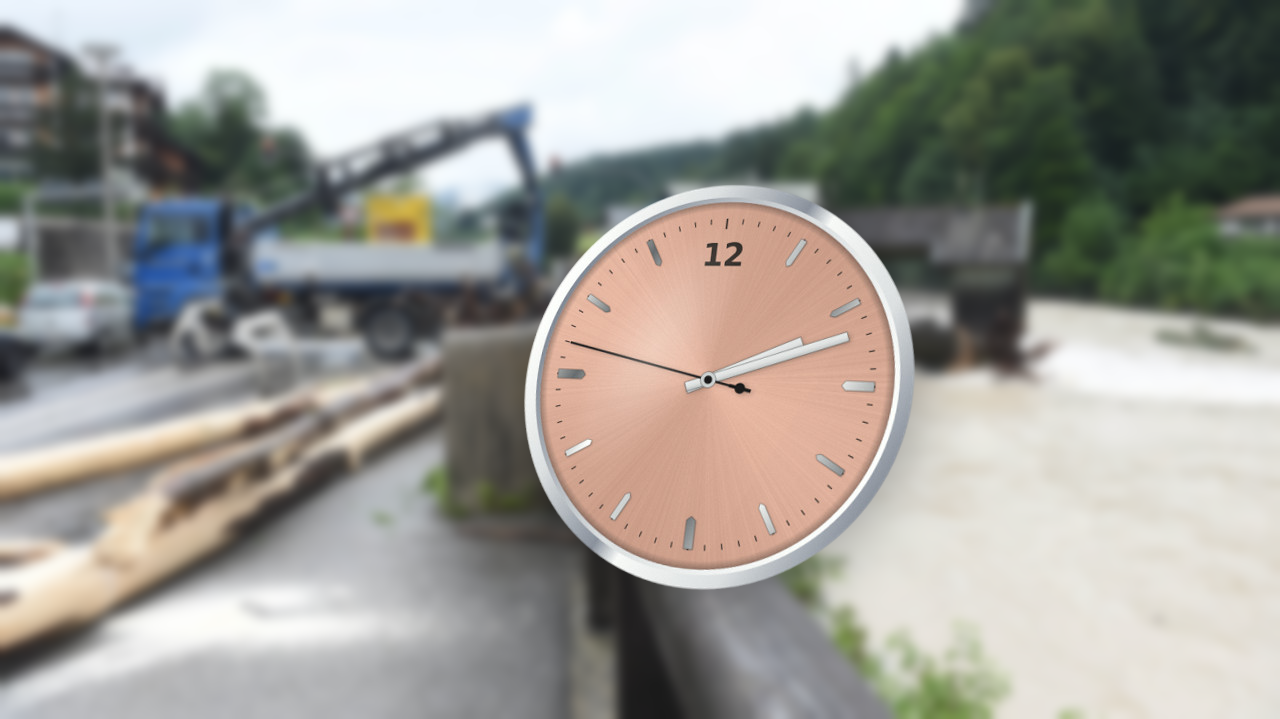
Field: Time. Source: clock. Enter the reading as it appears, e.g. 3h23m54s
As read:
2h11m47s
